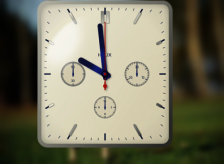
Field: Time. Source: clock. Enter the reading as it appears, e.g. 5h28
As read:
9h59
